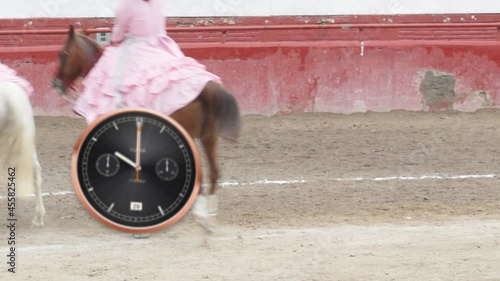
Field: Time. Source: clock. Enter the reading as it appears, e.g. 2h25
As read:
10h00
